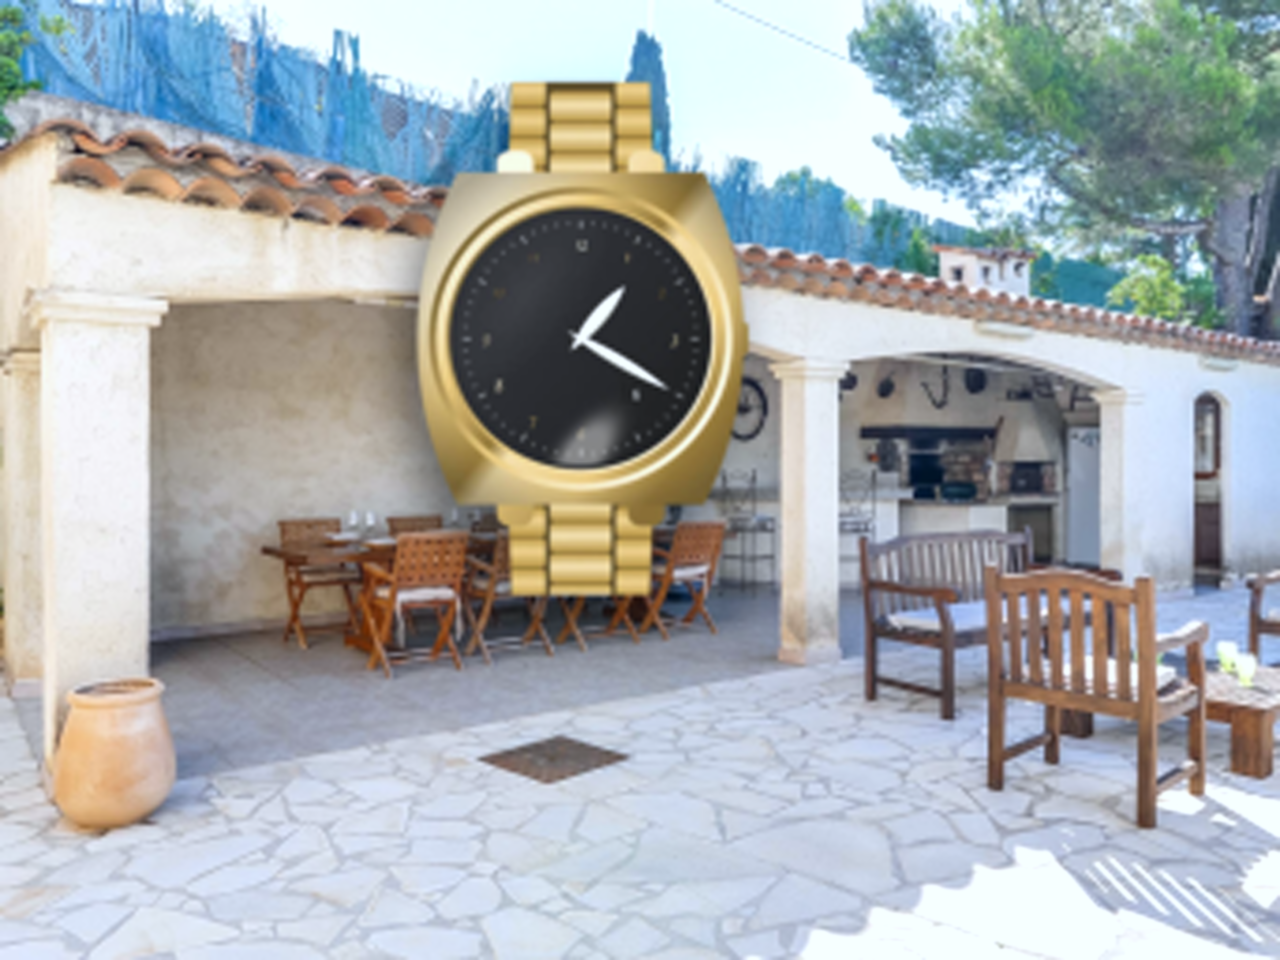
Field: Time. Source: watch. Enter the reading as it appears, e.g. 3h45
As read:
1h20
